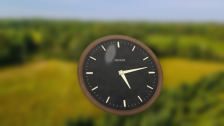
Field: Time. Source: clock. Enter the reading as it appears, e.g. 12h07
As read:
5h13
